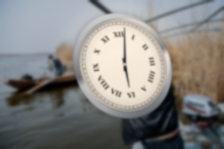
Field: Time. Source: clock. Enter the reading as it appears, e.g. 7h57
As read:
6h02
